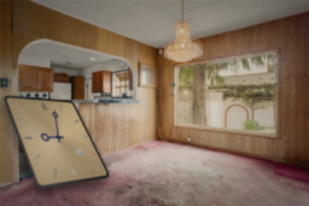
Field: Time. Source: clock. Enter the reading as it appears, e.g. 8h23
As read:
9h03
